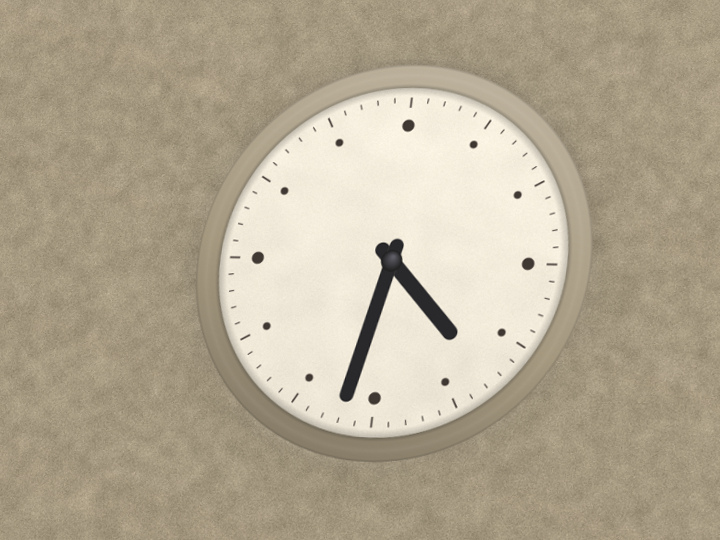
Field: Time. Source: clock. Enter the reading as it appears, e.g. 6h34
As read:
4h32
